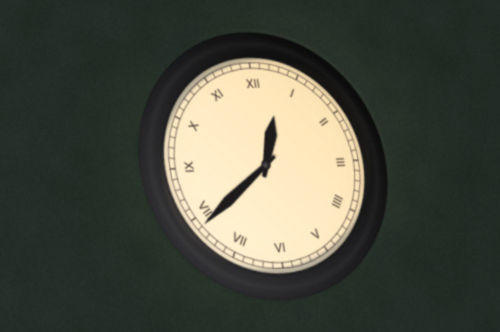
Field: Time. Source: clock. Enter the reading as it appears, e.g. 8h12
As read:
12h39
